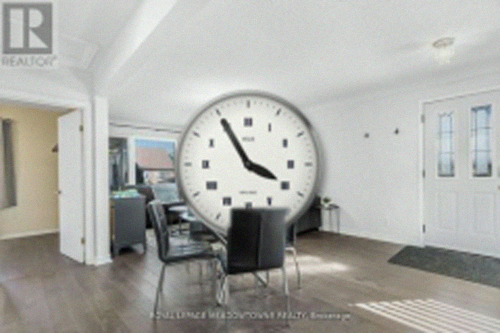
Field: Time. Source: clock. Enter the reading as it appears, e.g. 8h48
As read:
3h55
